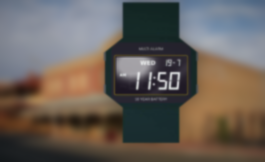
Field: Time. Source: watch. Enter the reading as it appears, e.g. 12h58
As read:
11h50
